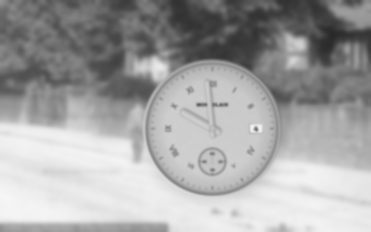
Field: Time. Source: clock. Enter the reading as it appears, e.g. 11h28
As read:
9h59
